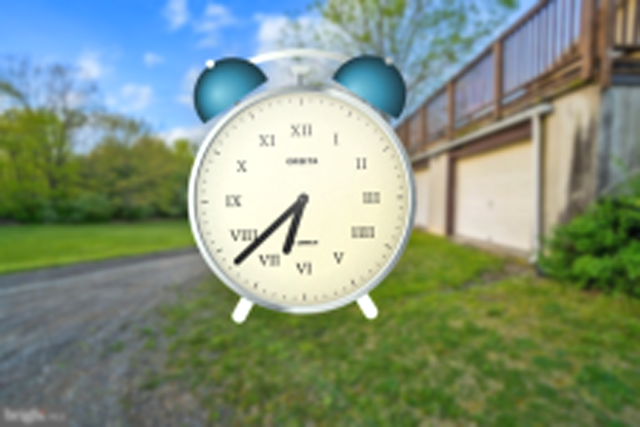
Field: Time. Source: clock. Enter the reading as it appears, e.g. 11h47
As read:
6h38
